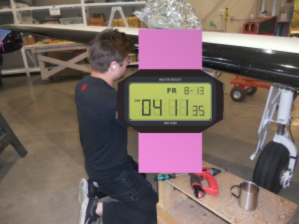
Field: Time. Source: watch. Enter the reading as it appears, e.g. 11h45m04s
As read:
4h11m35s
